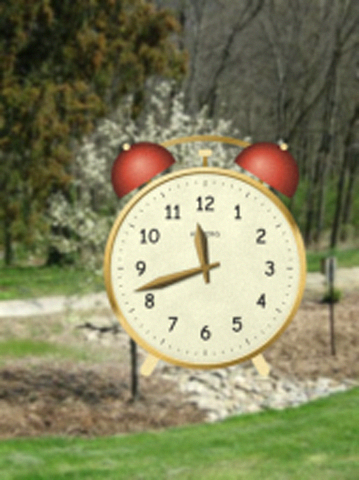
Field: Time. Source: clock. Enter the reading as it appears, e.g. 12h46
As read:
11h42
